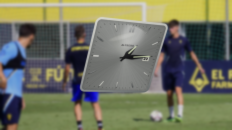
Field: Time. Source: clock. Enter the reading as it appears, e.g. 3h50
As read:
1h14
